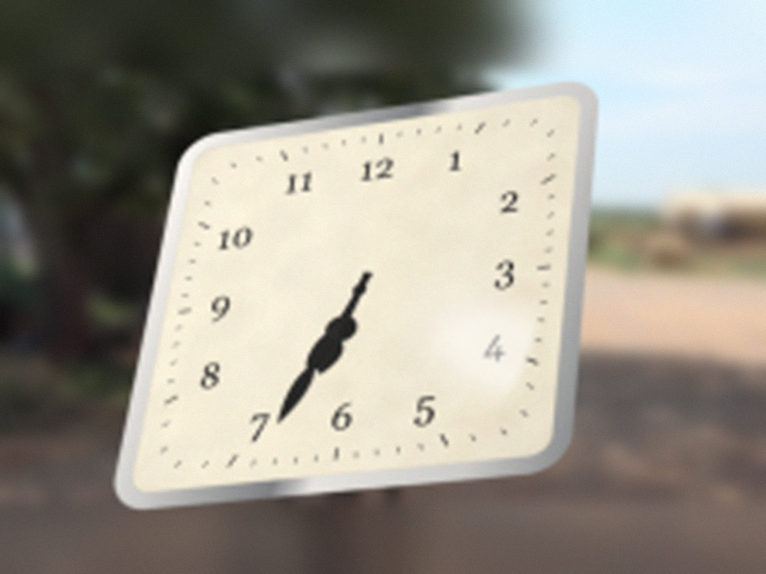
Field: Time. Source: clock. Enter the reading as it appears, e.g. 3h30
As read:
6h34
